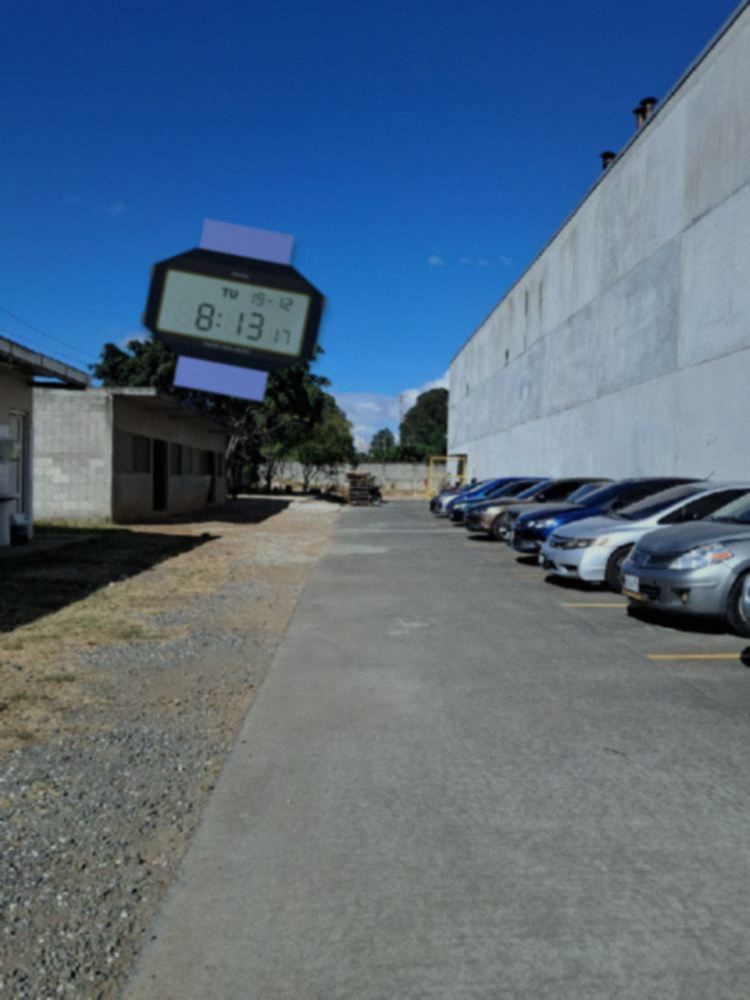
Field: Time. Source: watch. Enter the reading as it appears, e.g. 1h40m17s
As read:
8h13m17s
